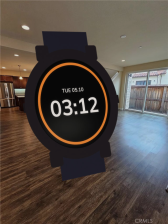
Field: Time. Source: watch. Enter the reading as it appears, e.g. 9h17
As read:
3h12
